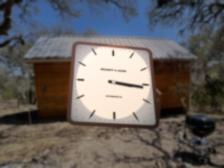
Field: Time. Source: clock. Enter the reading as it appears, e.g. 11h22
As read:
3h16
